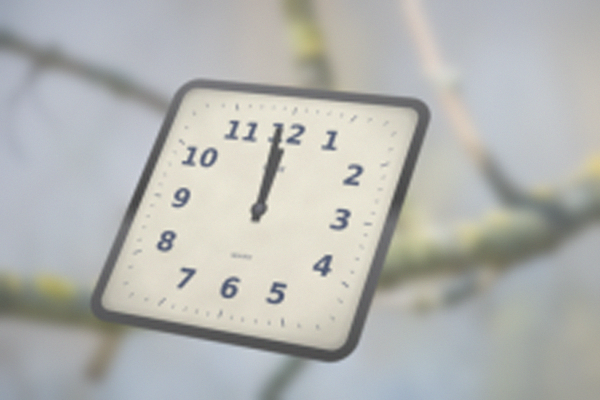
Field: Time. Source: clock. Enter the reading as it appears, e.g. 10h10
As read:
11h59
